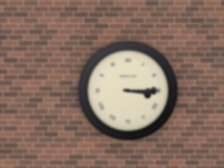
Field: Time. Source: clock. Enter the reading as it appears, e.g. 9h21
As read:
3h15
